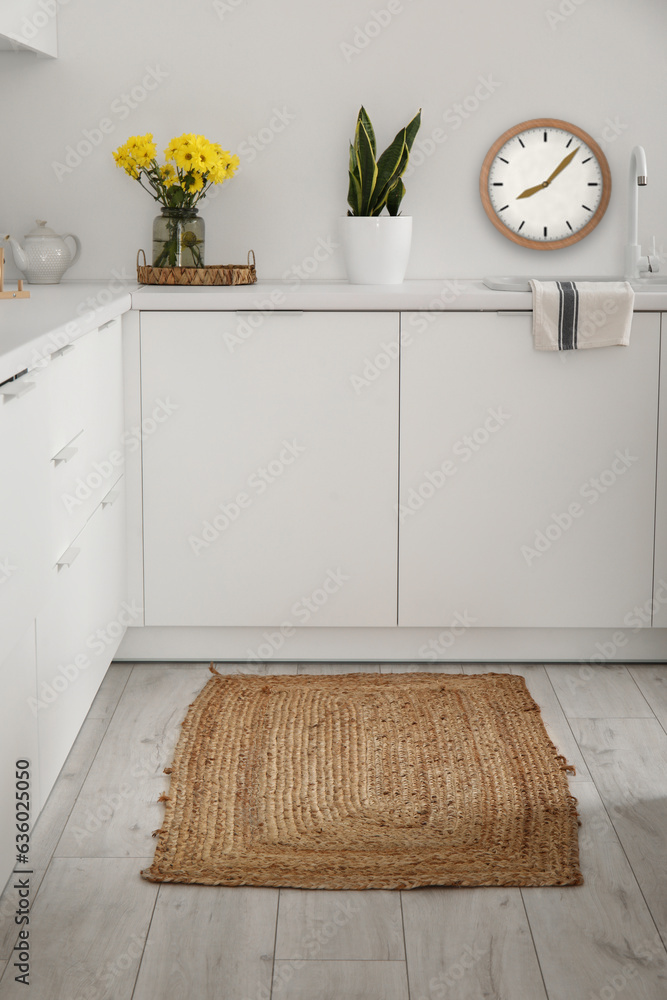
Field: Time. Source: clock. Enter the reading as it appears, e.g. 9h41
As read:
8h07
